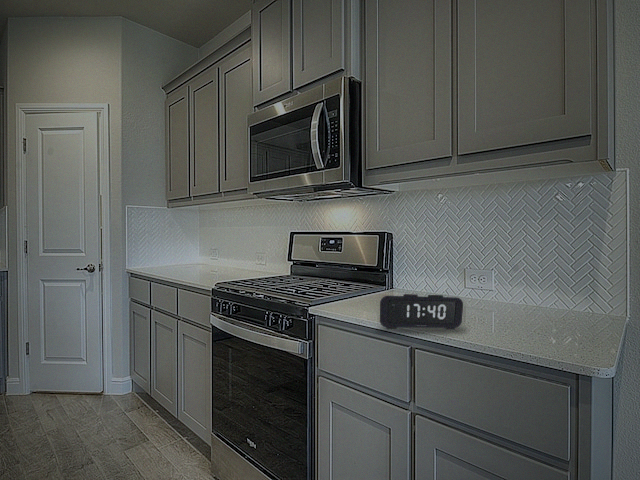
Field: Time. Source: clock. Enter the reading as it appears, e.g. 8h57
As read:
17h40
